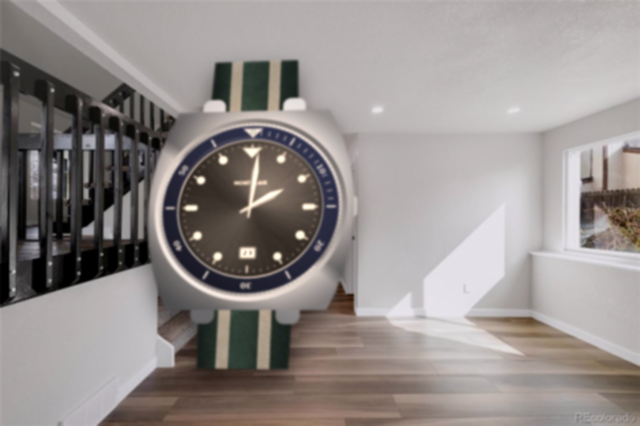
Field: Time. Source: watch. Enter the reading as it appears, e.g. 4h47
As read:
2h01
